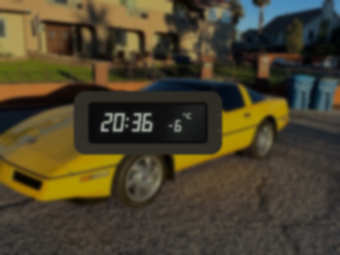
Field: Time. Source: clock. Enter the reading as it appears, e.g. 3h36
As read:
20h36
